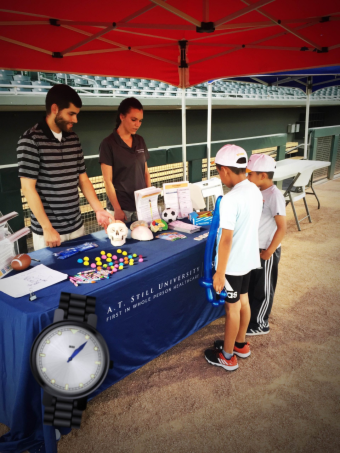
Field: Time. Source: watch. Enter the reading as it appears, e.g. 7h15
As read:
1h06
